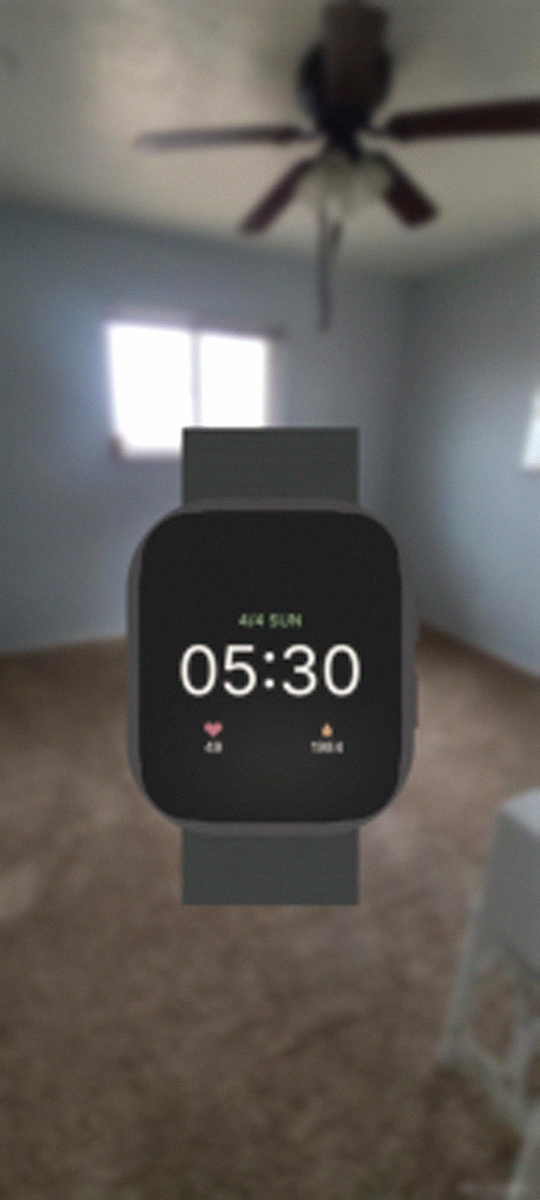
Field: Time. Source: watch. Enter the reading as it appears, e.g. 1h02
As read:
5h30
